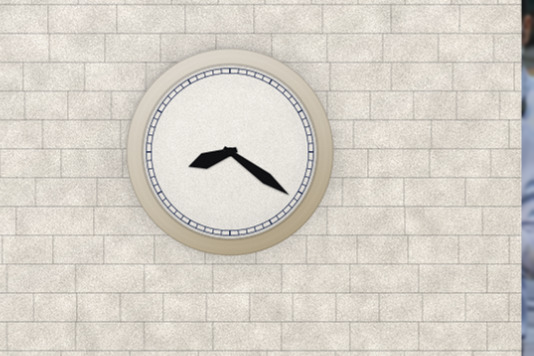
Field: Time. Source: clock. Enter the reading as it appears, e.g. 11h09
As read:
8h21
